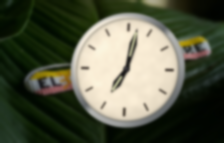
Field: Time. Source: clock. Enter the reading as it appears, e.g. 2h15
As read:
7h02
